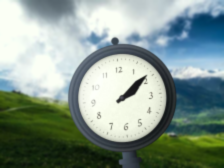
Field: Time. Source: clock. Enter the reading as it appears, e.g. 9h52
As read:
2h09
